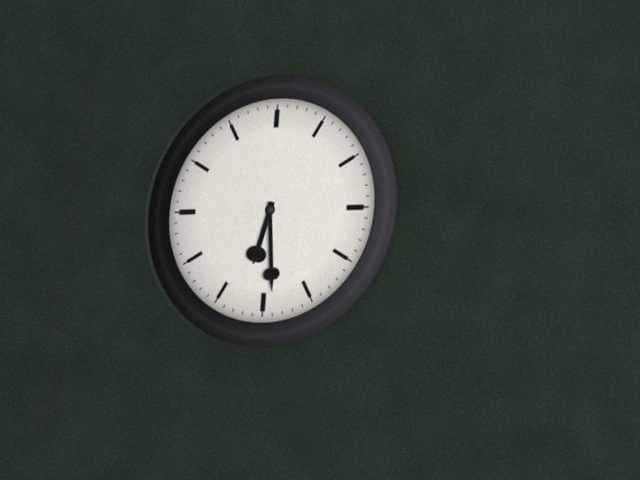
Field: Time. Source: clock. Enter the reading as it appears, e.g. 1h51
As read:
6h29
